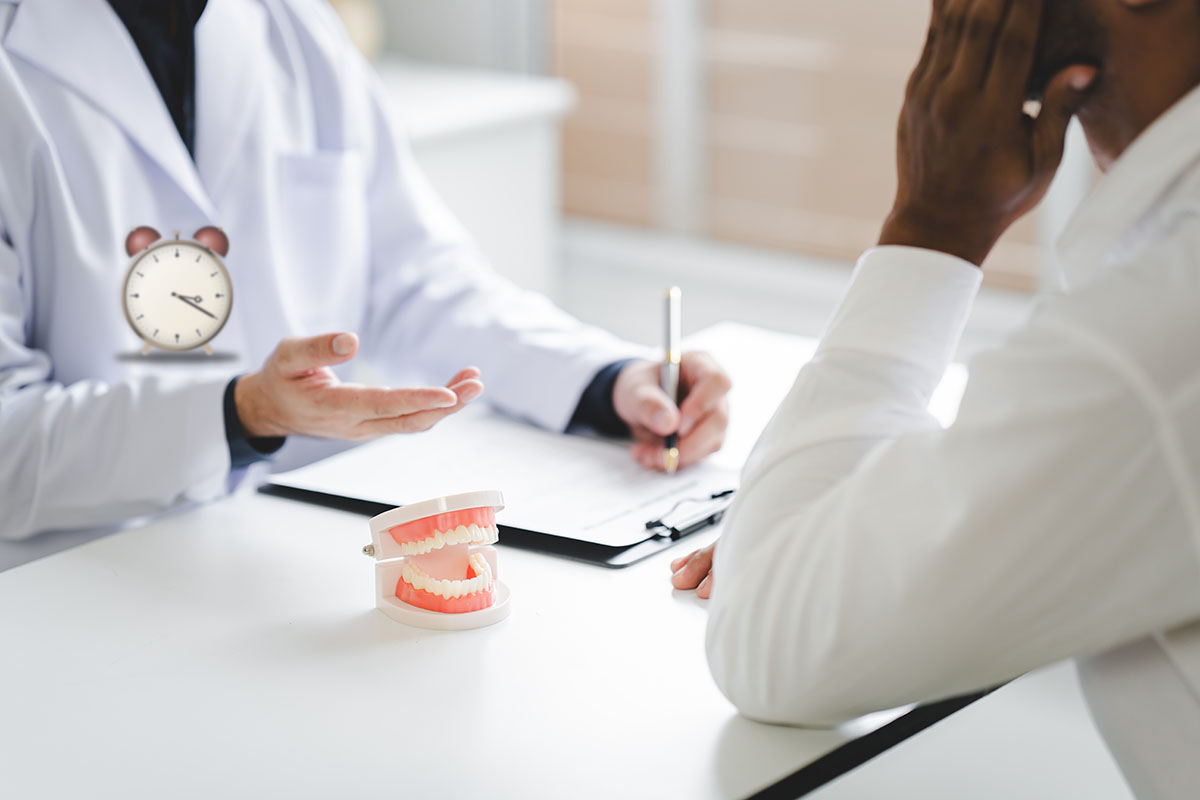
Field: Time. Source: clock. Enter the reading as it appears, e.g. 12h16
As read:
3h20
